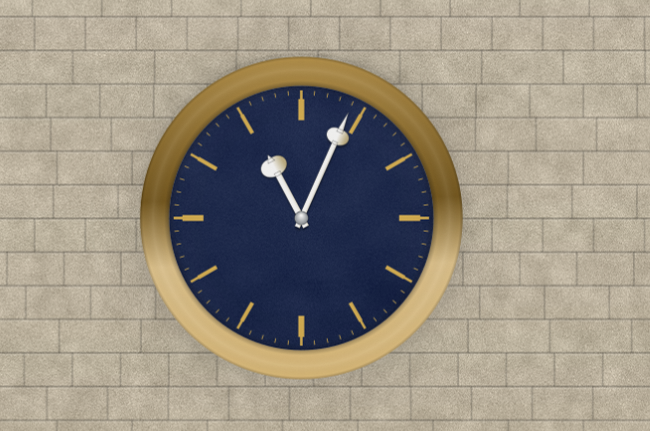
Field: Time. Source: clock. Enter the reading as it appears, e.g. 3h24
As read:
11h04
